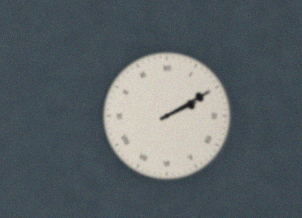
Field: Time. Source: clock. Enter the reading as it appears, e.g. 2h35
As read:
2h10
